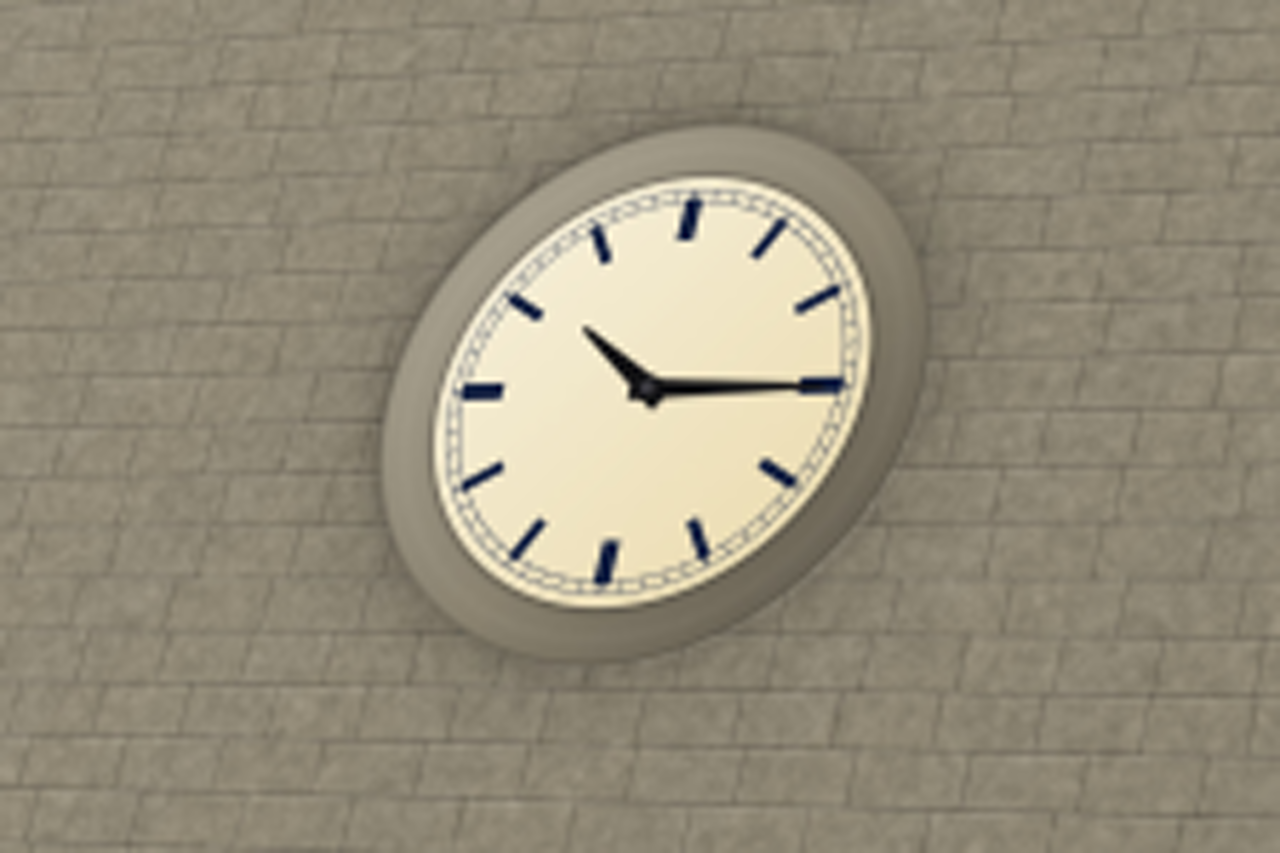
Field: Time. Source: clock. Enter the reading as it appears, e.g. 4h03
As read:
10h15
